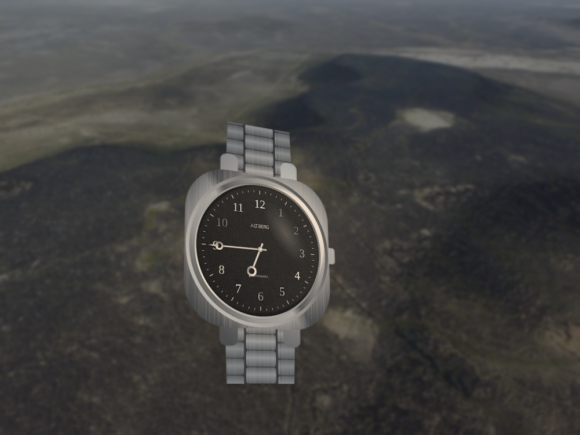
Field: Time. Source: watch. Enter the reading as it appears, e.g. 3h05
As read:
6h45
